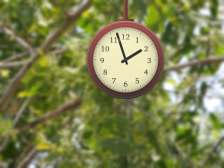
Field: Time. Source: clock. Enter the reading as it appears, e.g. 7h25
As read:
1h57
